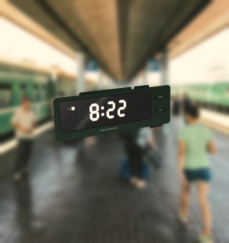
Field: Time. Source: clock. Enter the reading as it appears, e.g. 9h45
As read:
8h22
